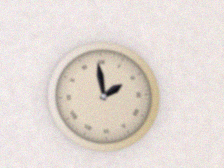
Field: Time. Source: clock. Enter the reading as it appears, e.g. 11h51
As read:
1h59
